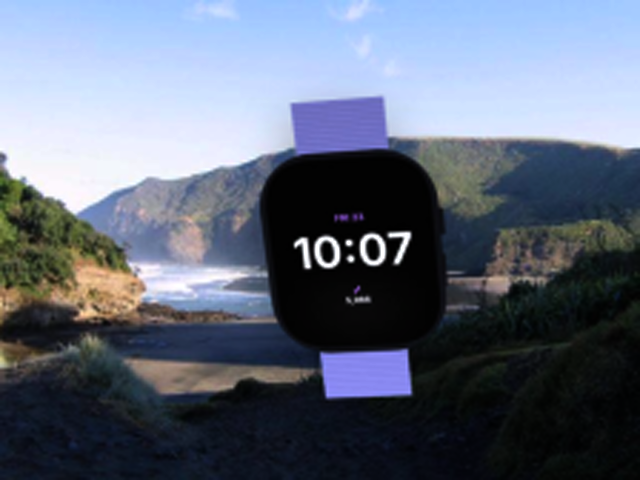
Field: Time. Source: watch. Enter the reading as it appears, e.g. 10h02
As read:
10h07
